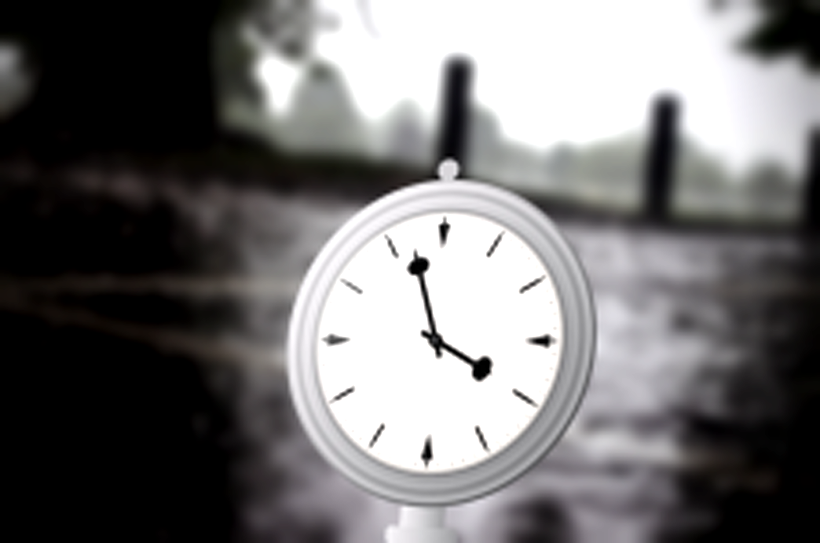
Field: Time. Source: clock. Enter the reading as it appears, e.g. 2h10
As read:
3h57
